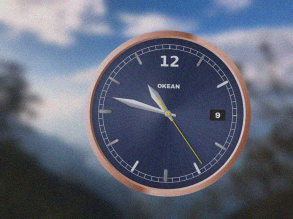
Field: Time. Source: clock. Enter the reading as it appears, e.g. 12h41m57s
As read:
10h47m24s
